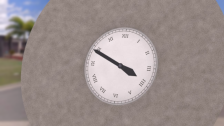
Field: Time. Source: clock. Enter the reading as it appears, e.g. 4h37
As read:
3h49
